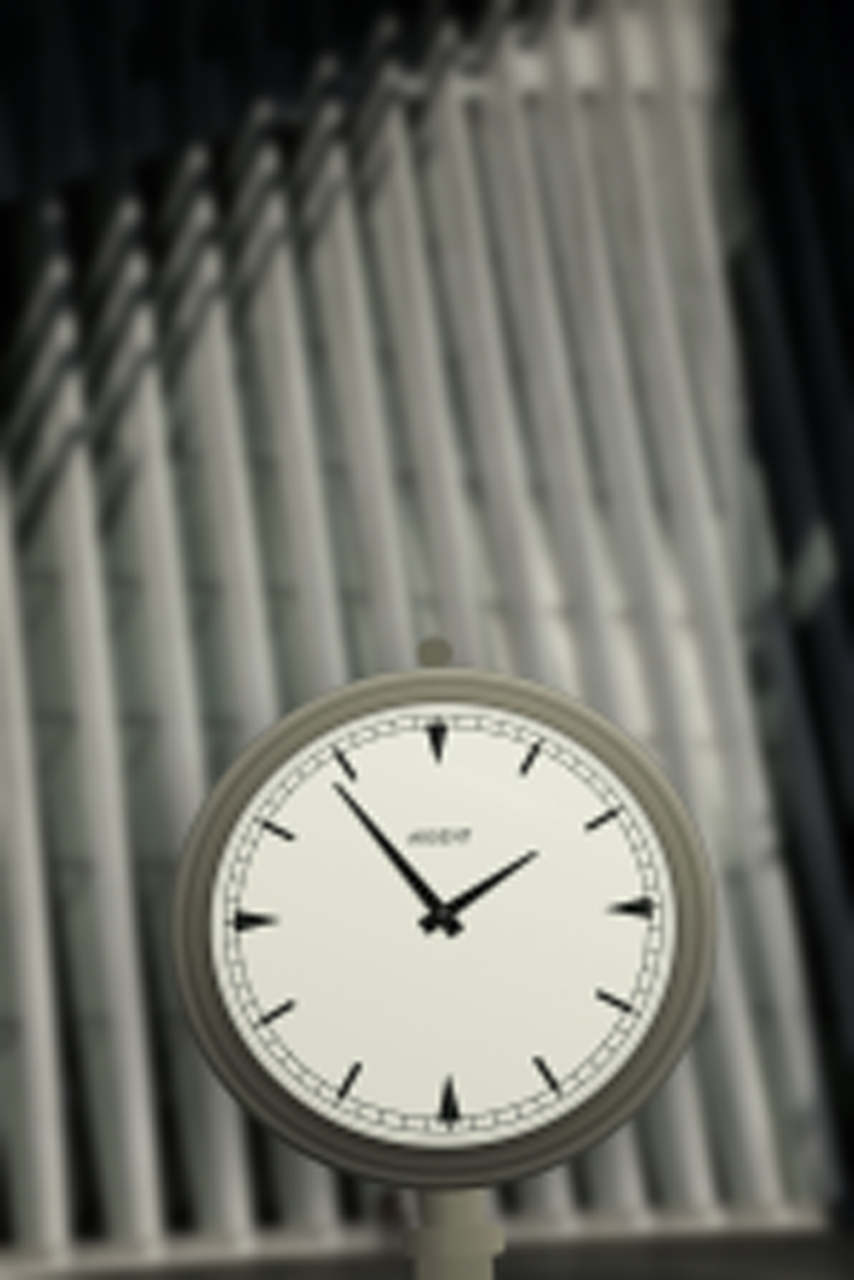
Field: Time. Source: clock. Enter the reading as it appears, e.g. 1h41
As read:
1h54
